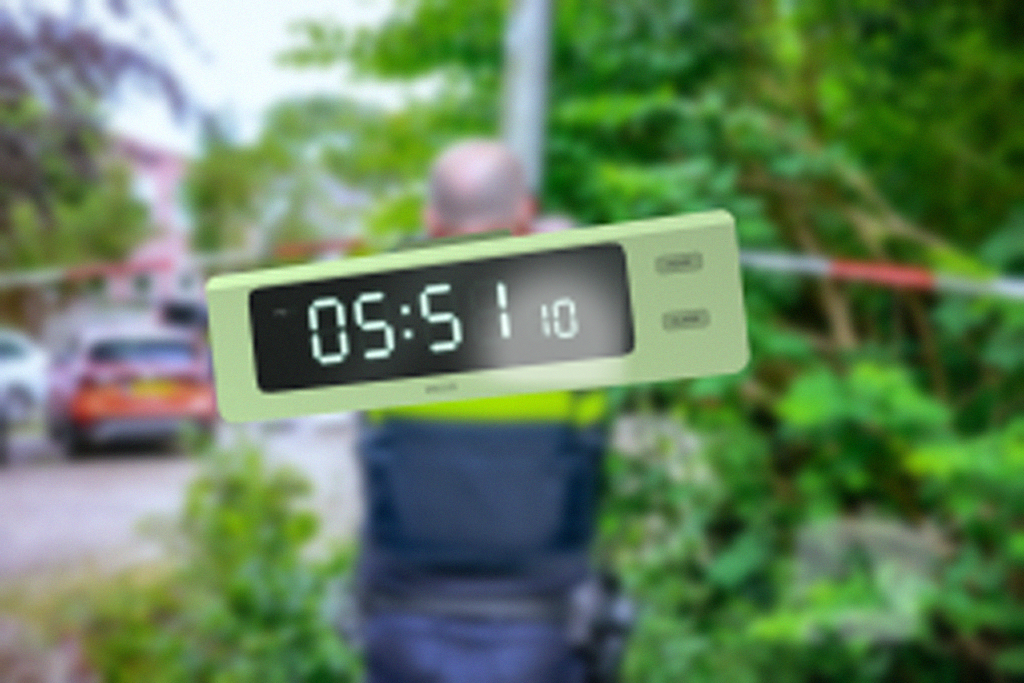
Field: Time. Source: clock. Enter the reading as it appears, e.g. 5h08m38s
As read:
5h51m10s
